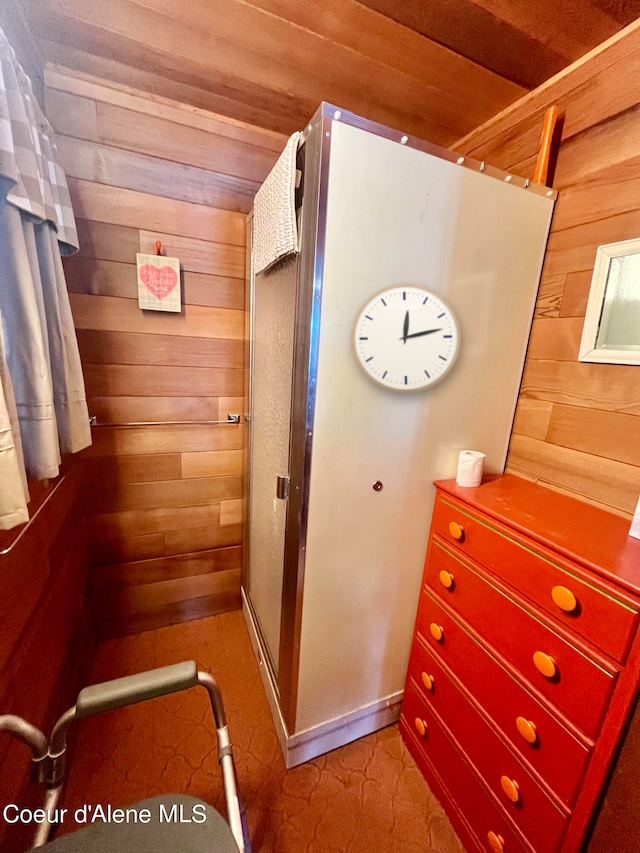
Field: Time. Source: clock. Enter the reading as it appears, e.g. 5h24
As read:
12h13
